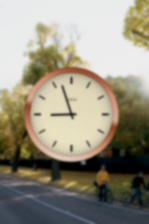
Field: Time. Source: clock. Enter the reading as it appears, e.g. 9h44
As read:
8h57
